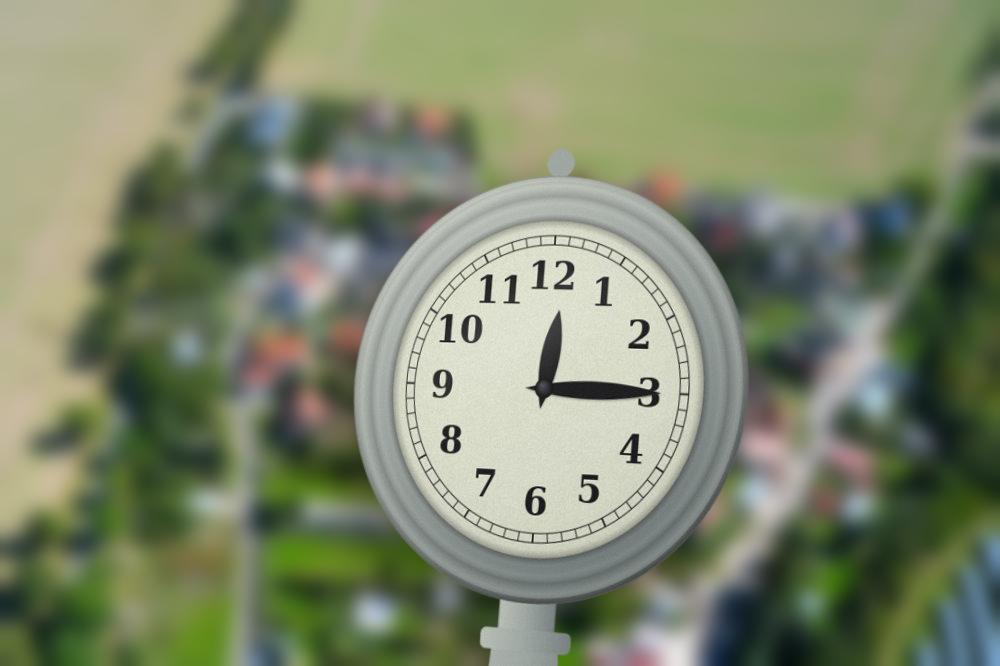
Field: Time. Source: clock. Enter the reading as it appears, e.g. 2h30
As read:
12h15
